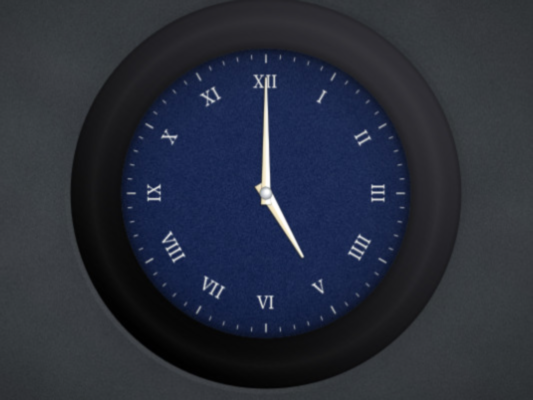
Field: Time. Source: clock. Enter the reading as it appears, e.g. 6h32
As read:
5h00
